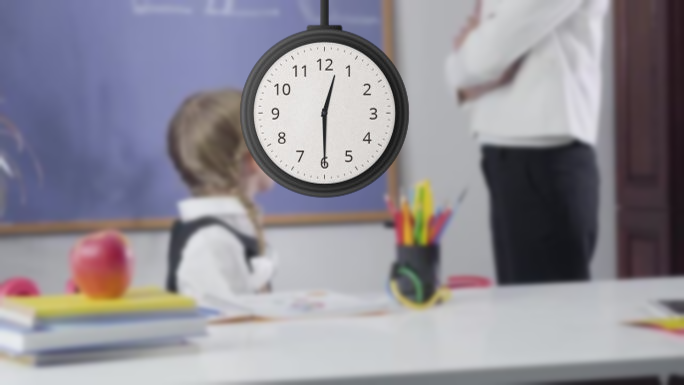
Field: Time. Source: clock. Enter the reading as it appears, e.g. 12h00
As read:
12h30
